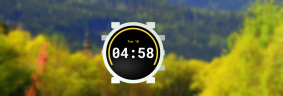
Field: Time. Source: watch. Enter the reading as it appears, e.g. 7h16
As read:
4h58
